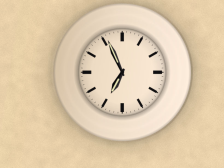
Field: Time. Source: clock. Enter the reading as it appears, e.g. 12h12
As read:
6h56
